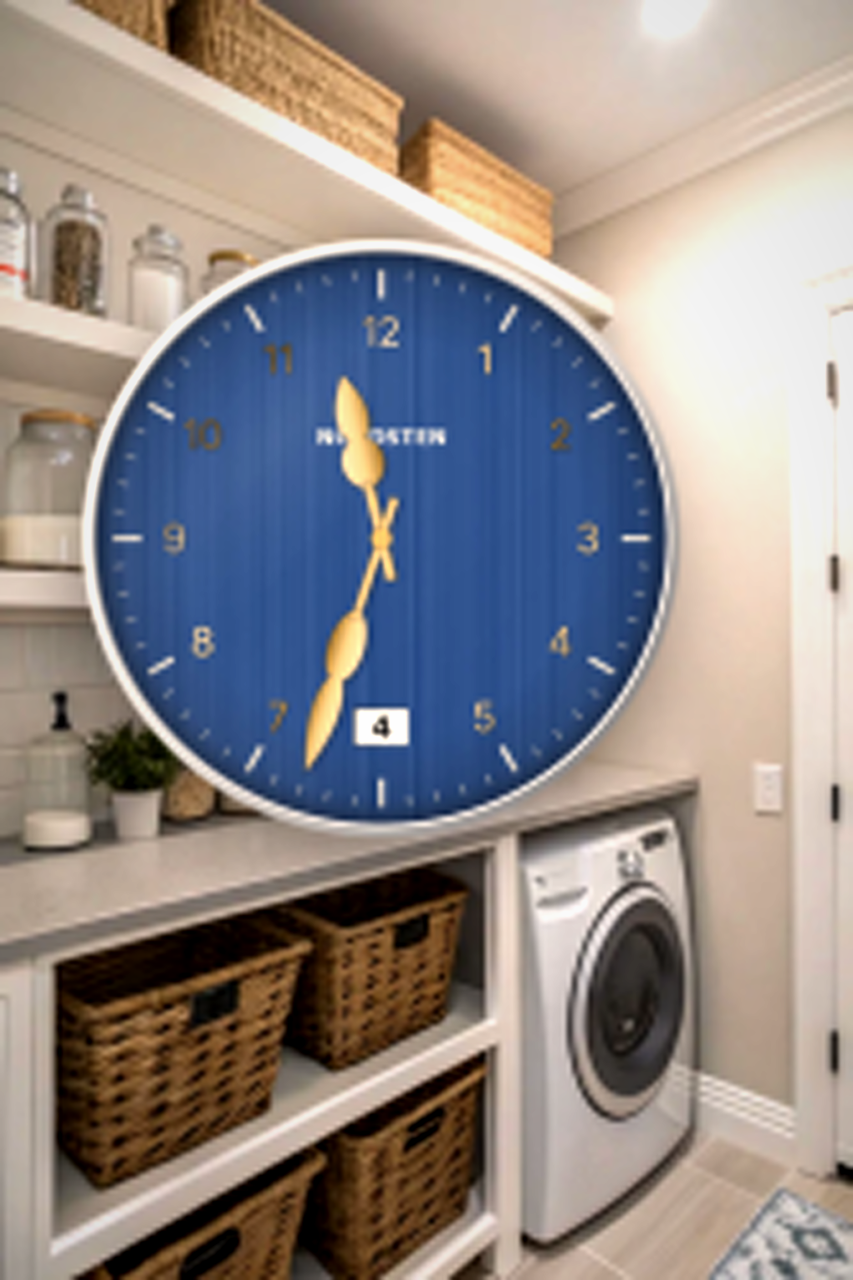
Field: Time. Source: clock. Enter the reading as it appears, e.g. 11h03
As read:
11h33
